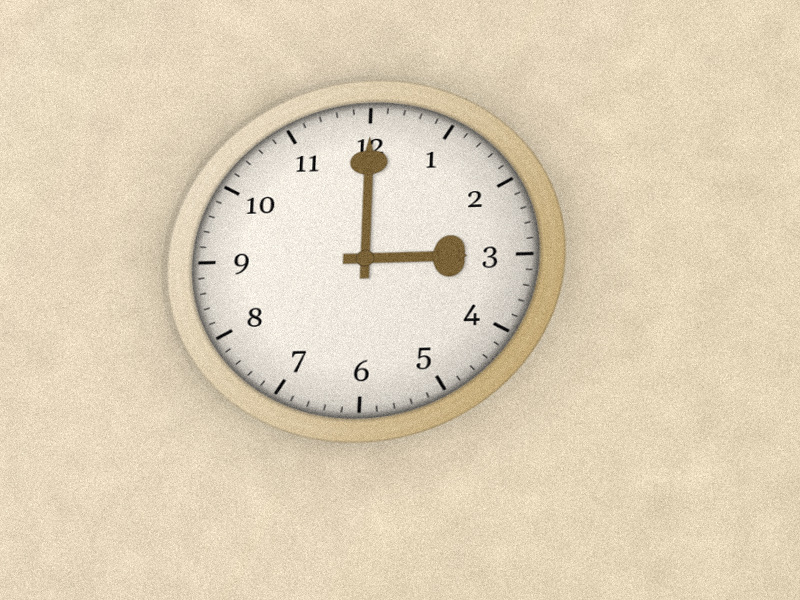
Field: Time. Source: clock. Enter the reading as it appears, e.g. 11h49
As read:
3h00
